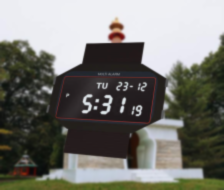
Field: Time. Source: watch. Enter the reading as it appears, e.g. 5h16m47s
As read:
5h31m19s
